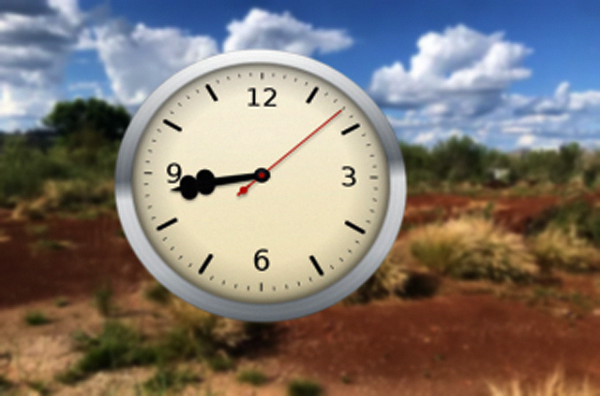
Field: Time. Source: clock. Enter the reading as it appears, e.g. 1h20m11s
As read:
8h43m08s
